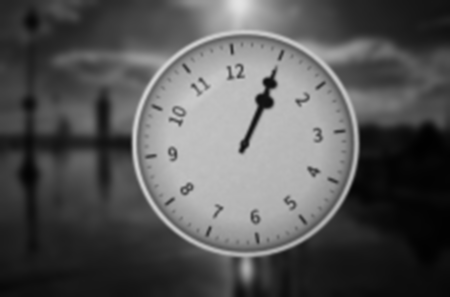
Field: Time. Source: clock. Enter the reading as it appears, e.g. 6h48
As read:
1h05
